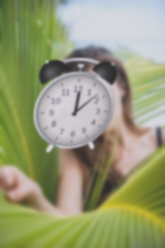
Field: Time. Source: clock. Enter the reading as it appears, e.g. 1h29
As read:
12h08
